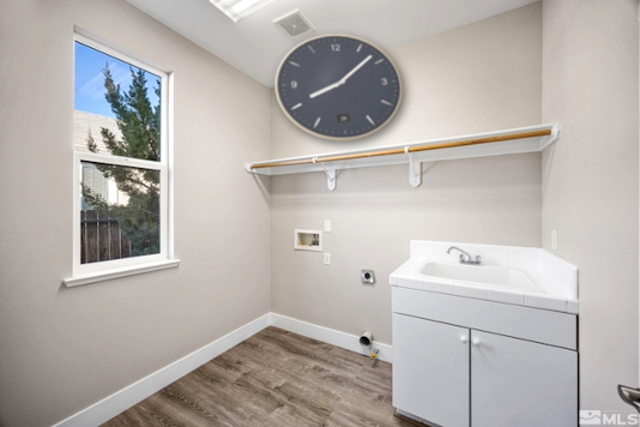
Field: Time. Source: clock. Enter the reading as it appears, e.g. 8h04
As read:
8h08
